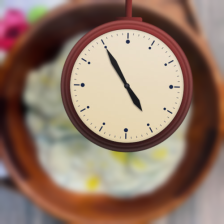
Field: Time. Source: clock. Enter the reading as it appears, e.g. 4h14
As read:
4h55
